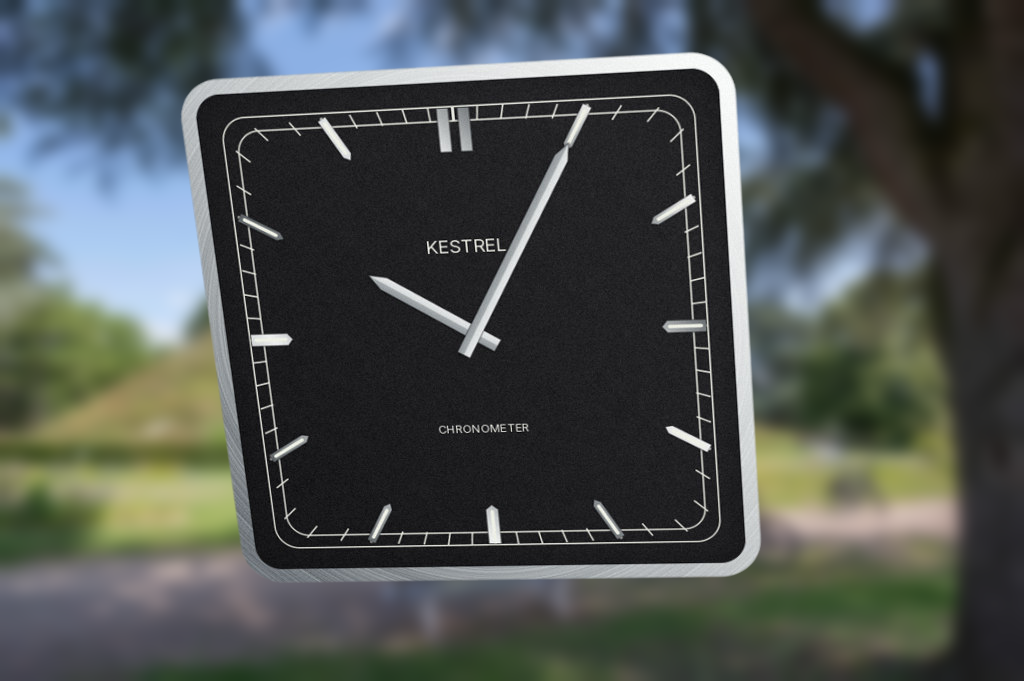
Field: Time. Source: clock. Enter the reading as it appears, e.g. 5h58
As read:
10h05
